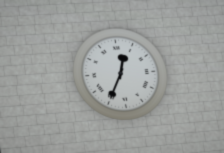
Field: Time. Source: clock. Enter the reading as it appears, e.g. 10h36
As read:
12h35
